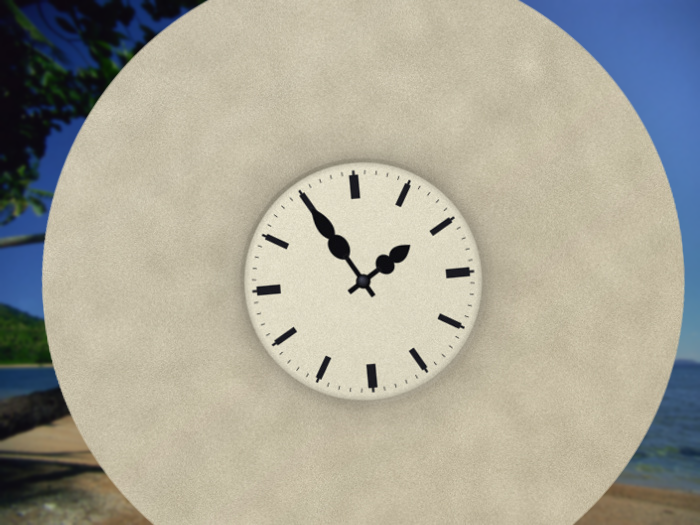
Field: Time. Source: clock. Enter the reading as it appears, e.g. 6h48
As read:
1h55
